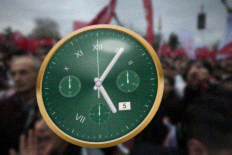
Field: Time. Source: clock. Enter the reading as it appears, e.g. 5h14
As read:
5h06
